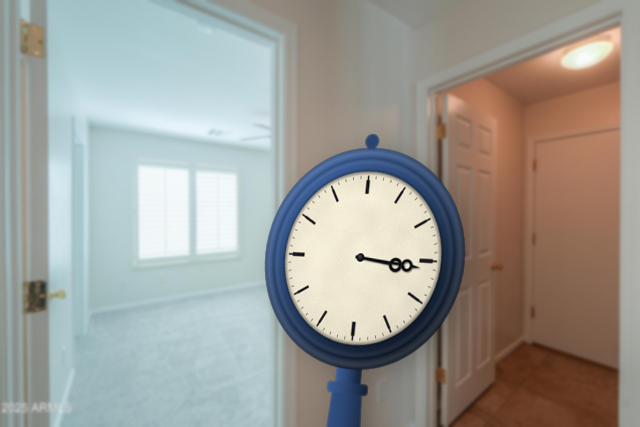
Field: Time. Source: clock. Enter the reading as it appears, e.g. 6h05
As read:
3h16
